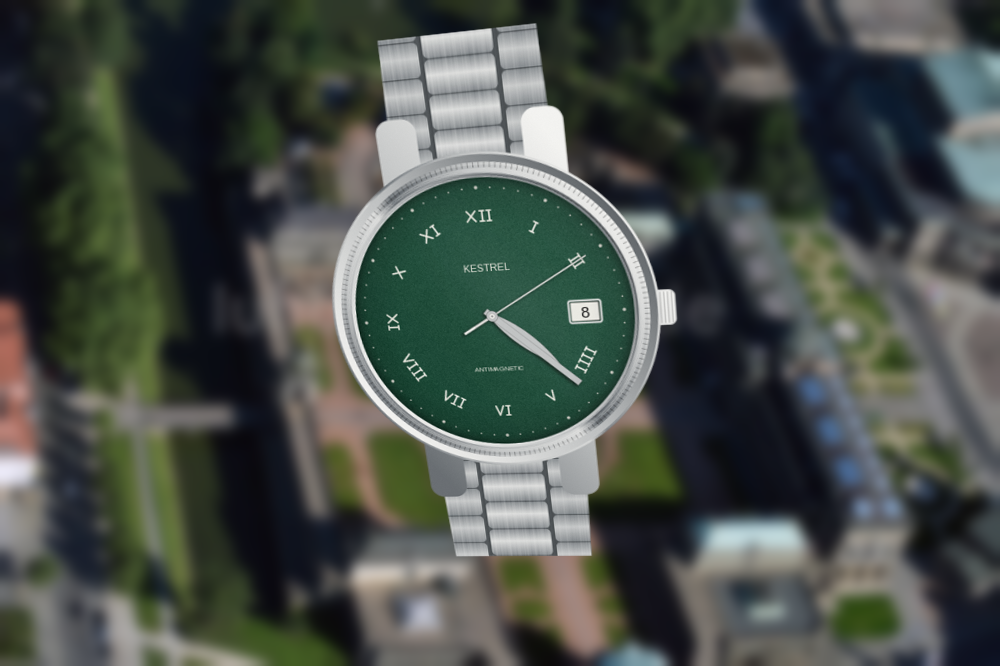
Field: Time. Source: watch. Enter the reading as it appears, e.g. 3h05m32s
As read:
4h22m10s
